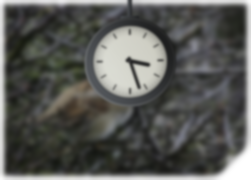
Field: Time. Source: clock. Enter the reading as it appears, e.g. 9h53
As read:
3h27
